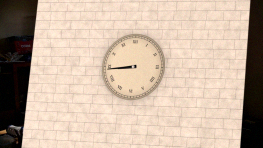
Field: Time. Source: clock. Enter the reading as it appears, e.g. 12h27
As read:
8h44
